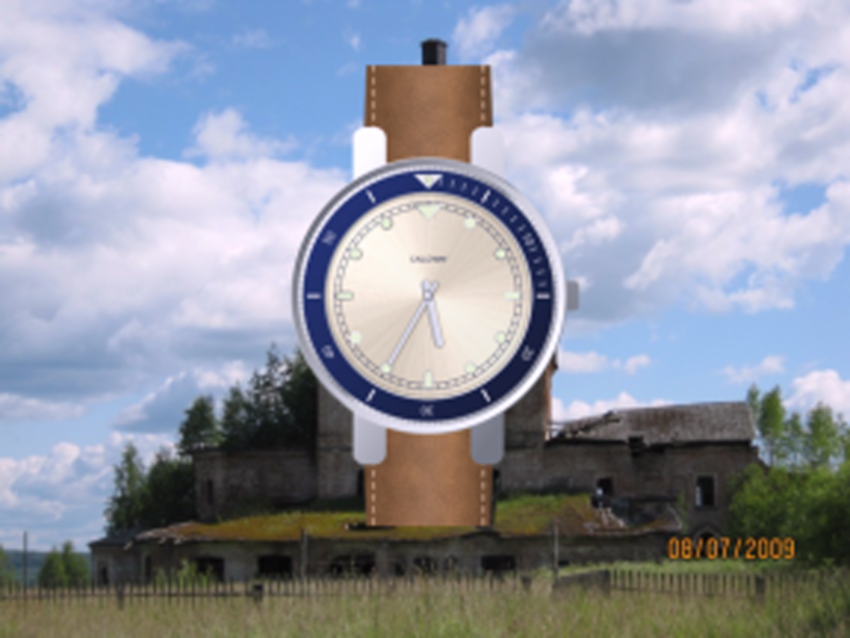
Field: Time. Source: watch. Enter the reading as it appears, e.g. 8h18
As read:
5h35
